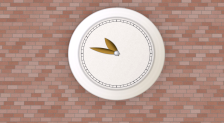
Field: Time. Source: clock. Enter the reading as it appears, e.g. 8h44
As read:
10h47
